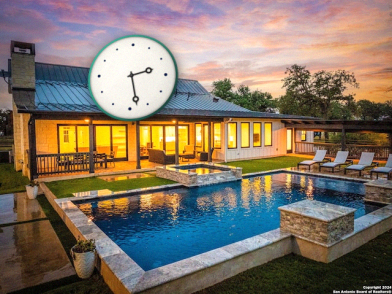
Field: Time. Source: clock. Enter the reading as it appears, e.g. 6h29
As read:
2h28
